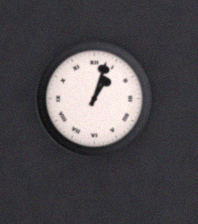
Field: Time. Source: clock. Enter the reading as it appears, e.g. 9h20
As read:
1h03
